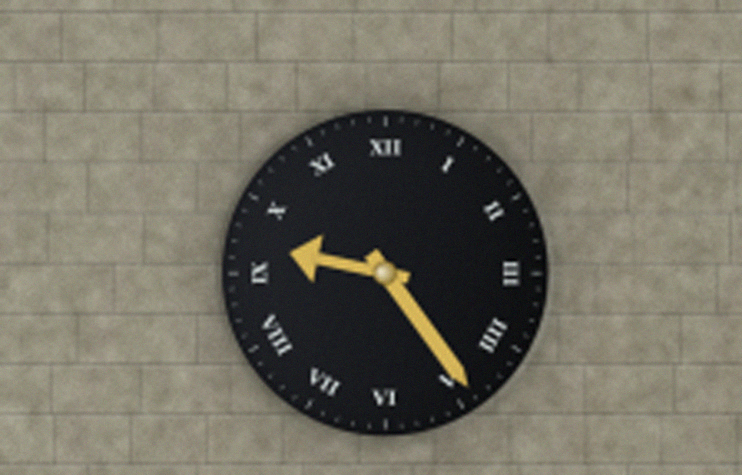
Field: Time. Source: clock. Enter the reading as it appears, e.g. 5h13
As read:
9h24
